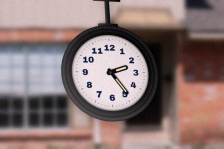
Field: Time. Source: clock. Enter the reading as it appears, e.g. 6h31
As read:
2h24
